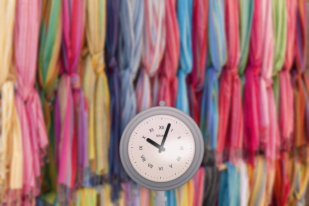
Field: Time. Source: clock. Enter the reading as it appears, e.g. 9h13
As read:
10h03
